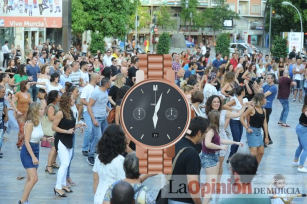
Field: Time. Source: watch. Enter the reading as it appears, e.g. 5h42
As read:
6h03
